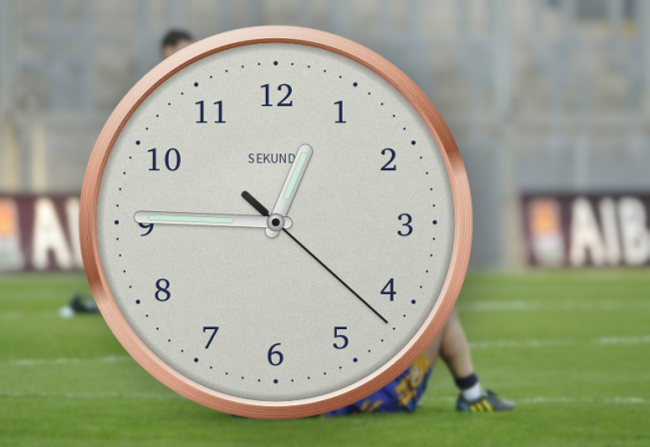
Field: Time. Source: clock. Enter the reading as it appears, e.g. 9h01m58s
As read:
12h45m22s
